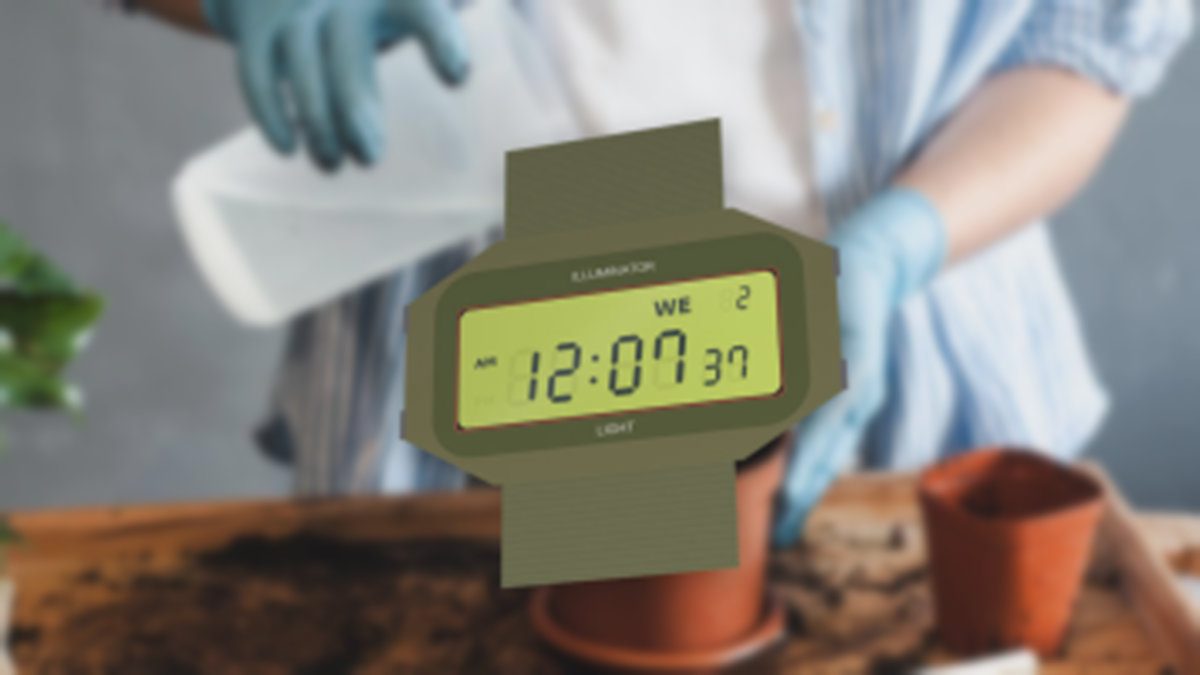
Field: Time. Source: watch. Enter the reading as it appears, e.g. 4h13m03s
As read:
12h07m37s
